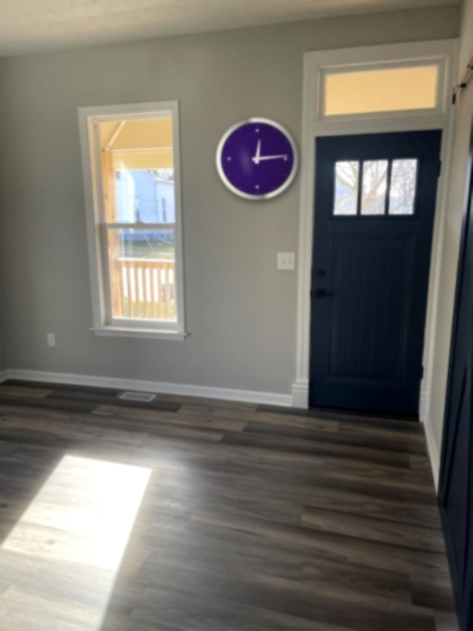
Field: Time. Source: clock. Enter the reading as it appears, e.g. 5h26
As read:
12h14
